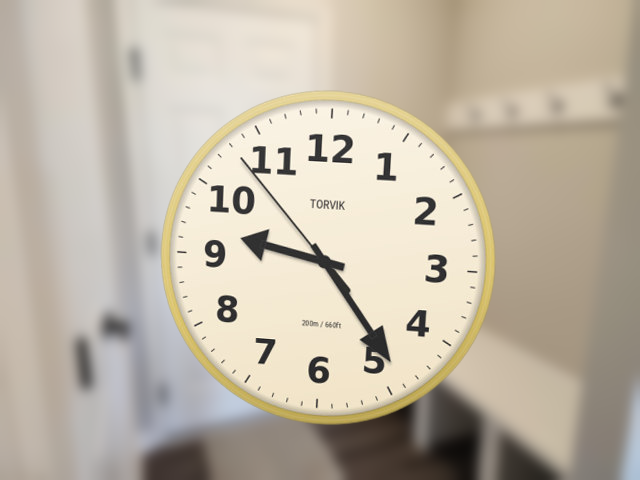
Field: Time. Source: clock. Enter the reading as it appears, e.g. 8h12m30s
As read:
9h23m53s
